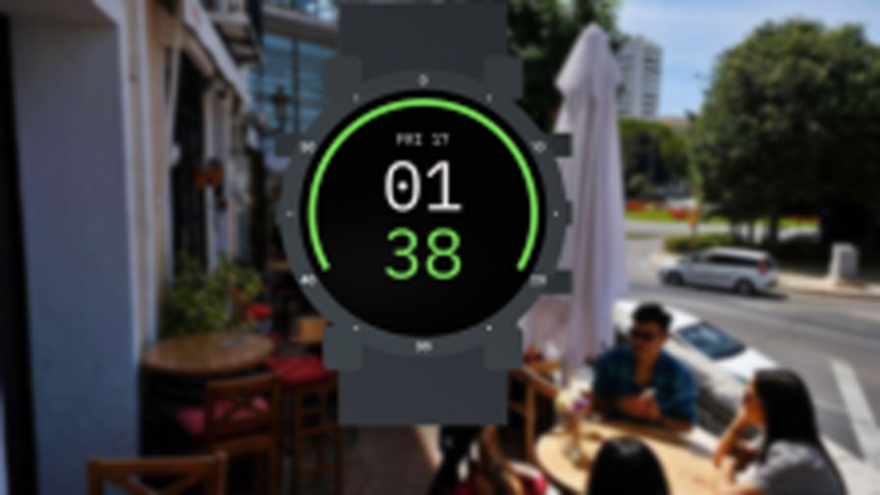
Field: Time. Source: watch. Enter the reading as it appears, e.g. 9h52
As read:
1h38
